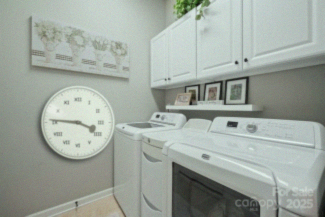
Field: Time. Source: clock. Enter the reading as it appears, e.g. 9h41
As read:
3h46
